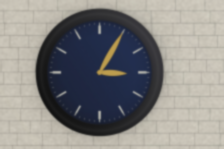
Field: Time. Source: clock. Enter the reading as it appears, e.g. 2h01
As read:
3h05
